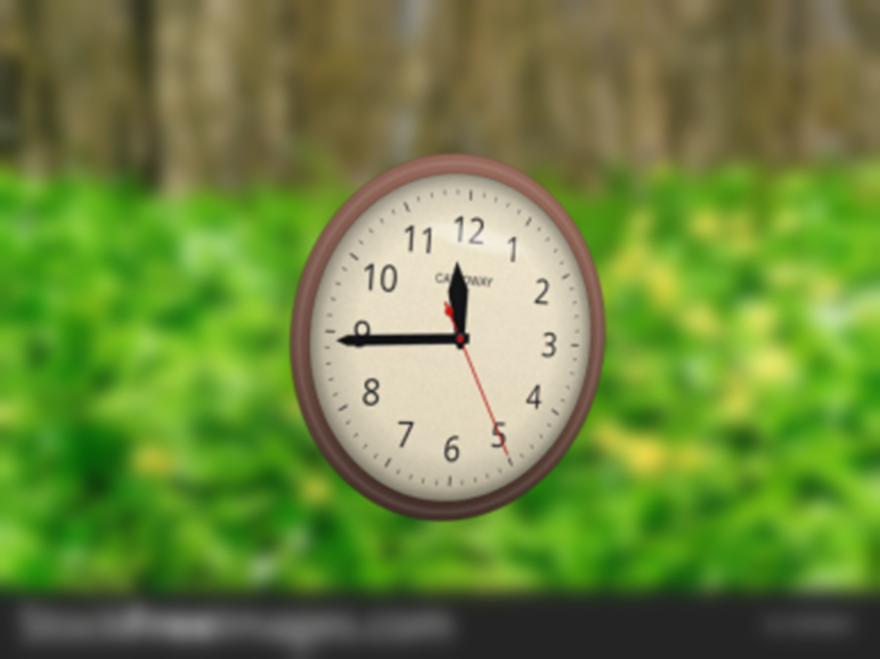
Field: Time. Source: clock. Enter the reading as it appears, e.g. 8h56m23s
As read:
11h44m25s
